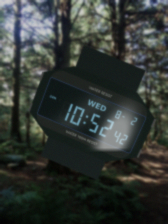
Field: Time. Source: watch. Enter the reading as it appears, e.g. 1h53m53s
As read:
10h52m42s
